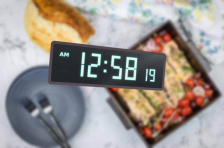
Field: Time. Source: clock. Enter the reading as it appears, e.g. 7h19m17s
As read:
12h58m19s
